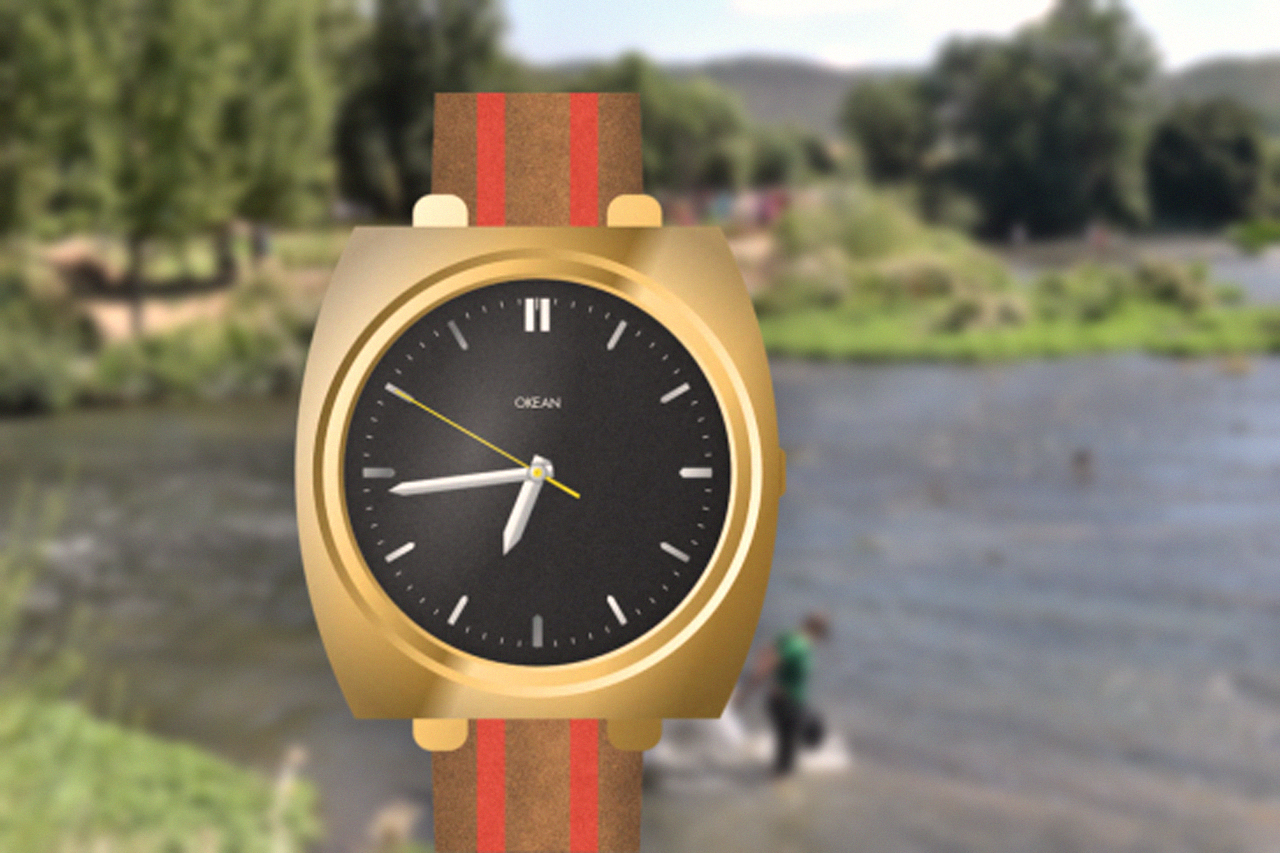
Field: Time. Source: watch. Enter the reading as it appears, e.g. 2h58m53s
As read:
6h43m50s
